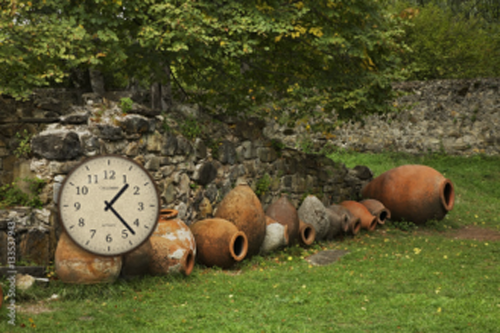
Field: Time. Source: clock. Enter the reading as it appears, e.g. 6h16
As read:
1h23
